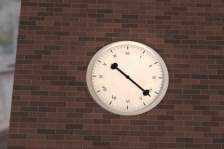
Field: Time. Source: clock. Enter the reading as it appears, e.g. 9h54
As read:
10h22
